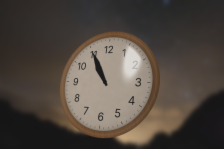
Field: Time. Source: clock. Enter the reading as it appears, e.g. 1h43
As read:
10h55
